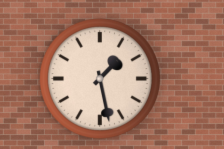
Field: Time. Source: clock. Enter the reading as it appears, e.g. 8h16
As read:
1h28
